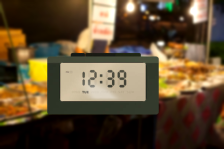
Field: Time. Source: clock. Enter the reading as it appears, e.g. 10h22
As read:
12h39
